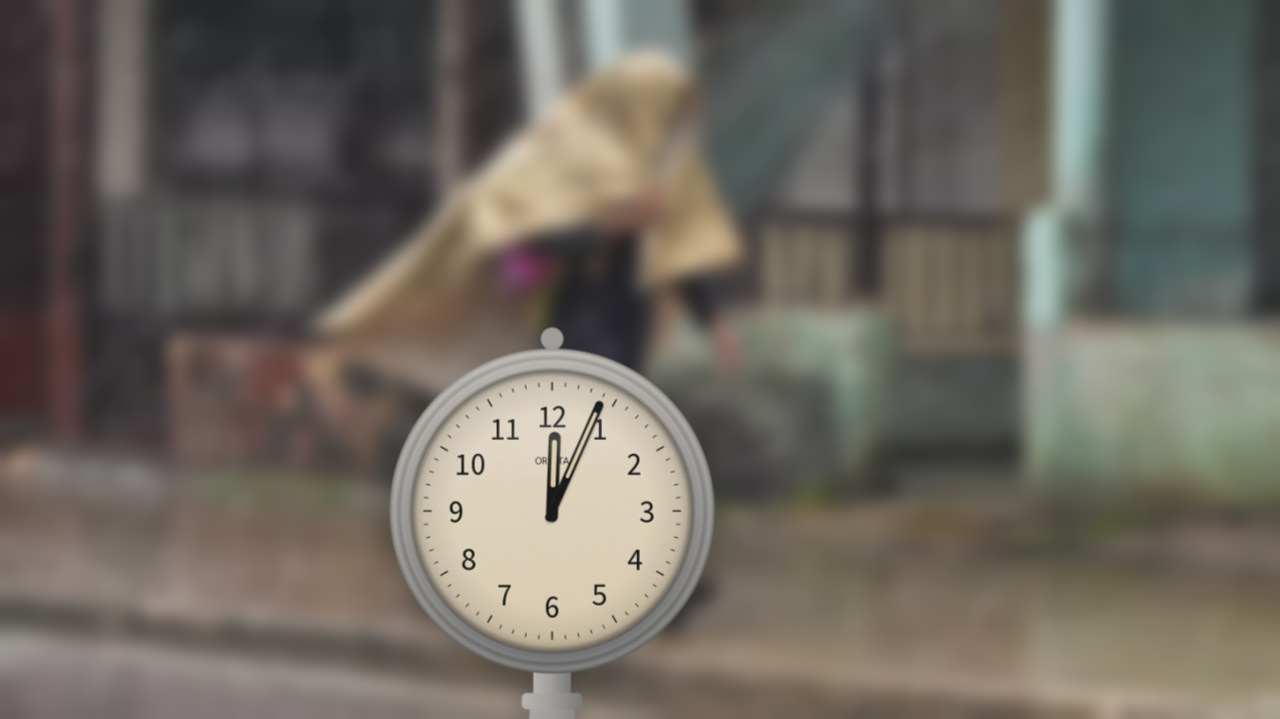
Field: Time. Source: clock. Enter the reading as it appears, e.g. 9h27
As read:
12h04
